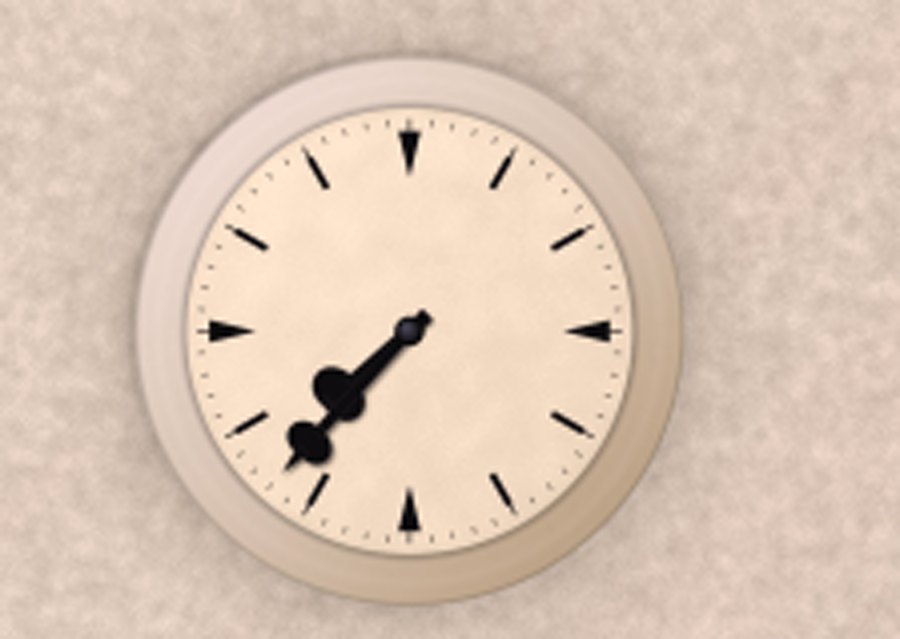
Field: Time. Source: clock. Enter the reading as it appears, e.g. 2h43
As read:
7h37
